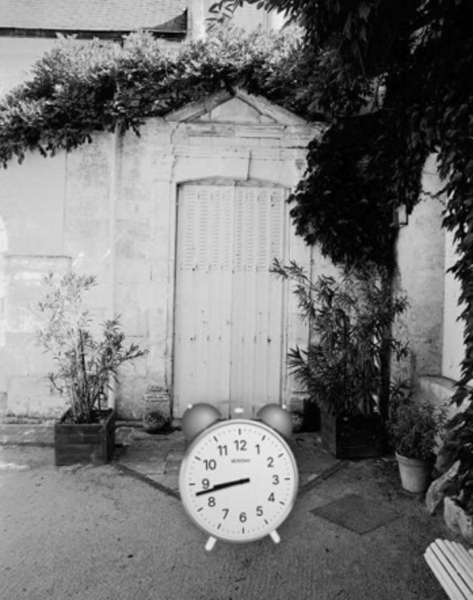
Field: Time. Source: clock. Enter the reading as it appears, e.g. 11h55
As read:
8h43
